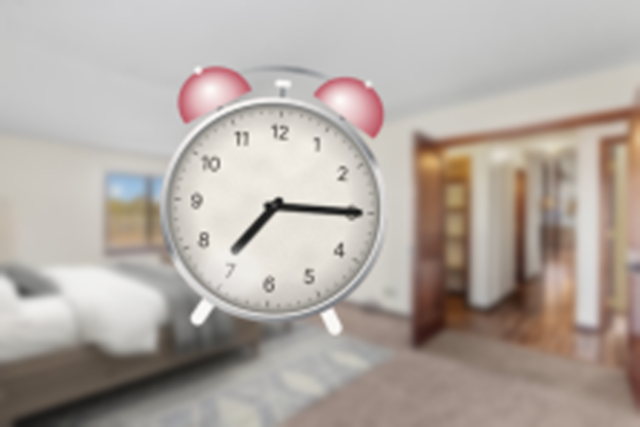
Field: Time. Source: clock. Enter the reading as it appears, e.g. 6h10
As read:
7h15
